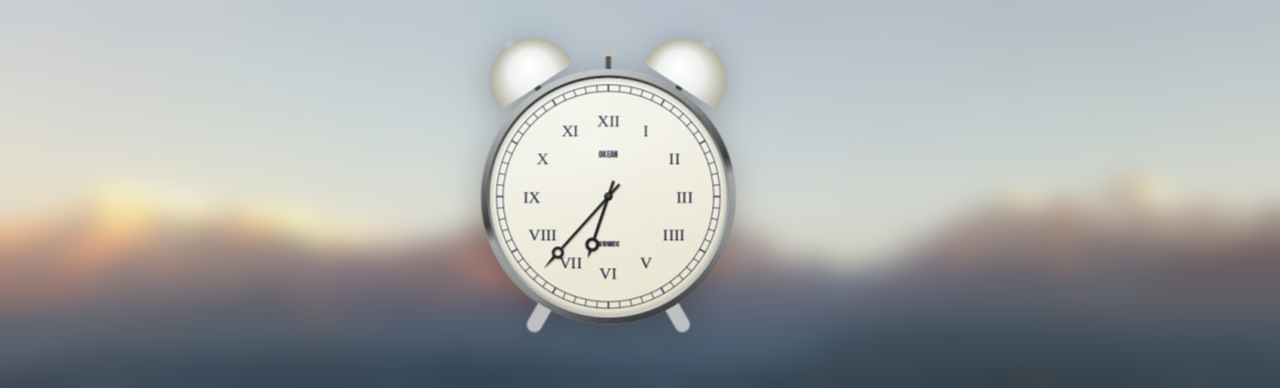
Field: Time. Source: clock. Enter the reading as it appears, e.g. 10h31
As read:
6h37
